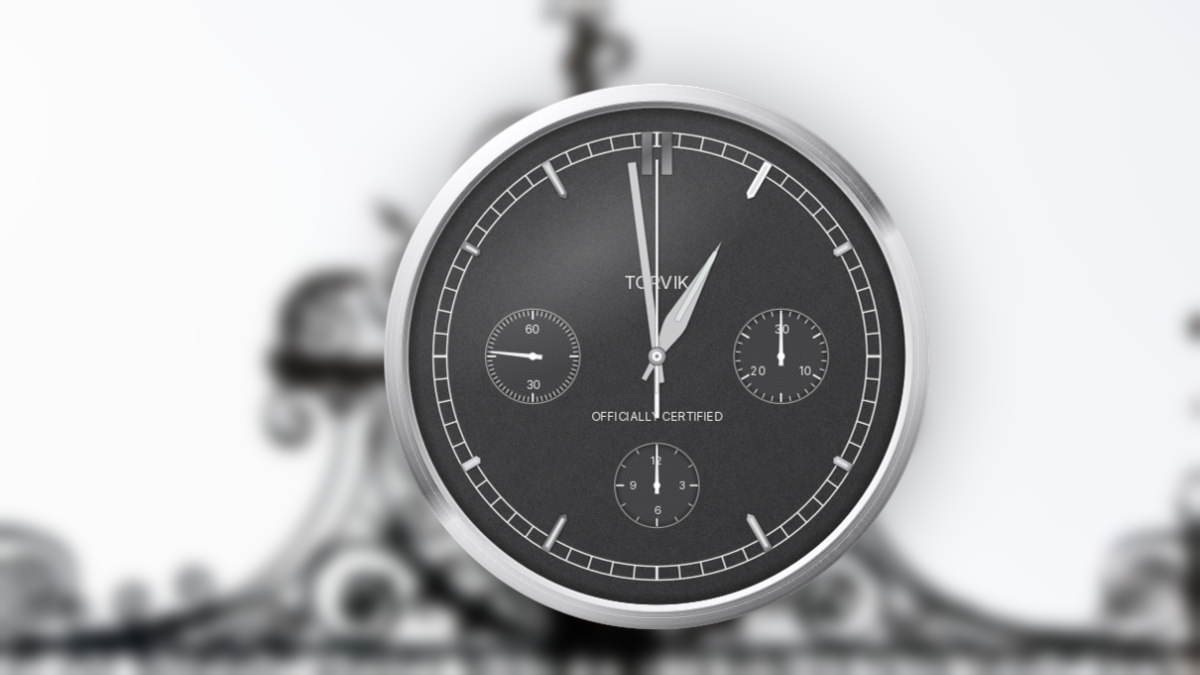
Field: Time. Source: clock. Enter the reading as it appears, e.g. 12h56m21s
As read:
12h58m46s
